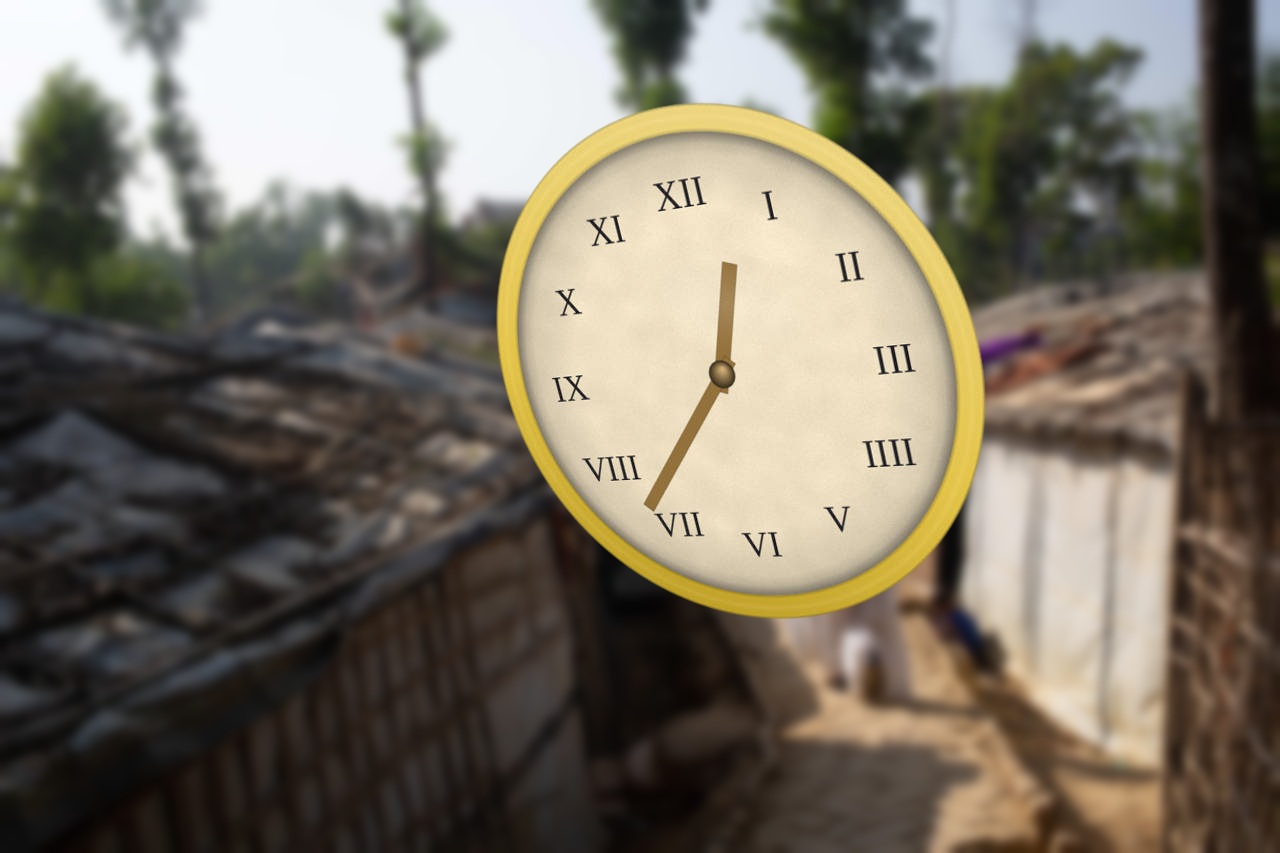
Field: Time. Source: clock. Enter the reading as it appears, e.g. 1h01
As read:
12h37
